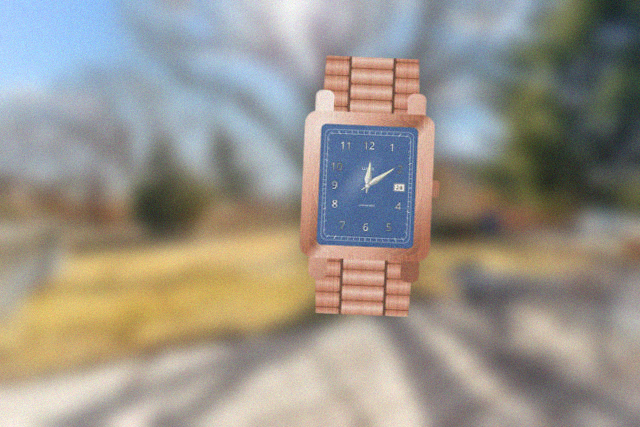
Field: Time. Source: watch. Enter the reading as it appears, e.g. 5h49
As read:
12h09
